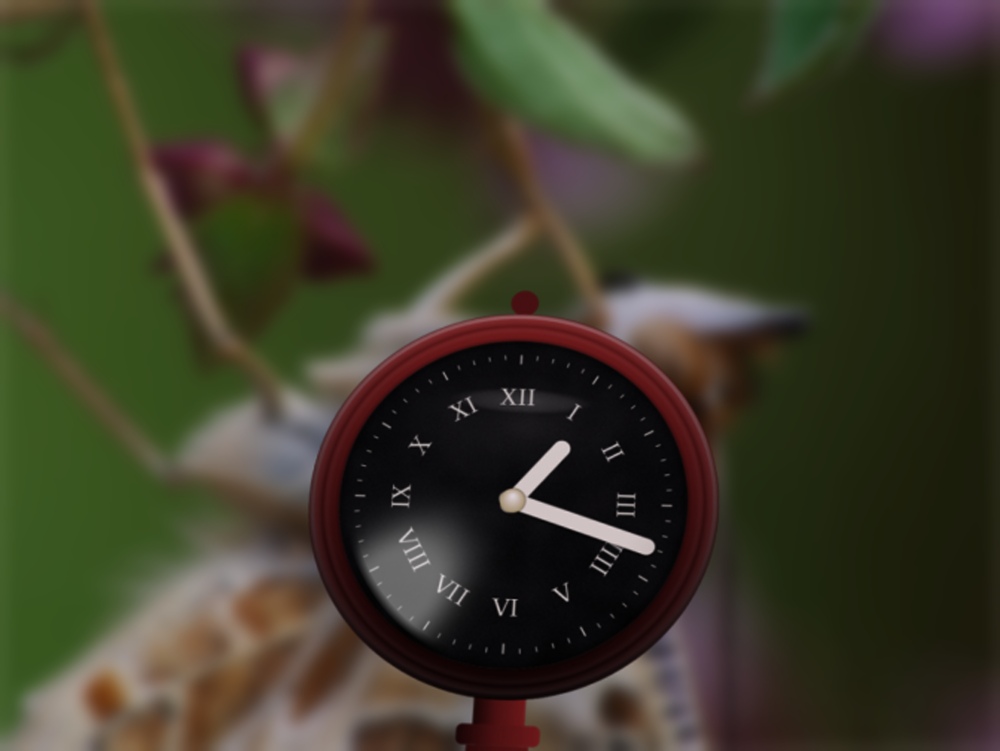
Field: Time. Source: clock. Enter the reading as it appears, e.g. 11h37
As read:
1h18
